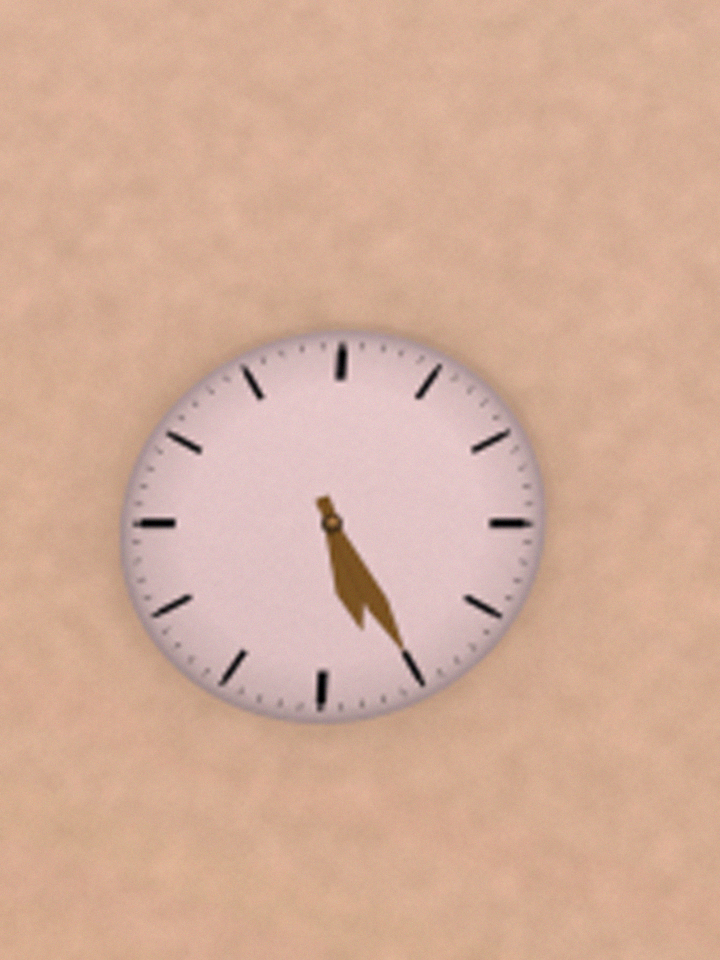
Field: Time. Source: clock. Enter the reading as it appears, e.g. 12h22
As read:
5h25
